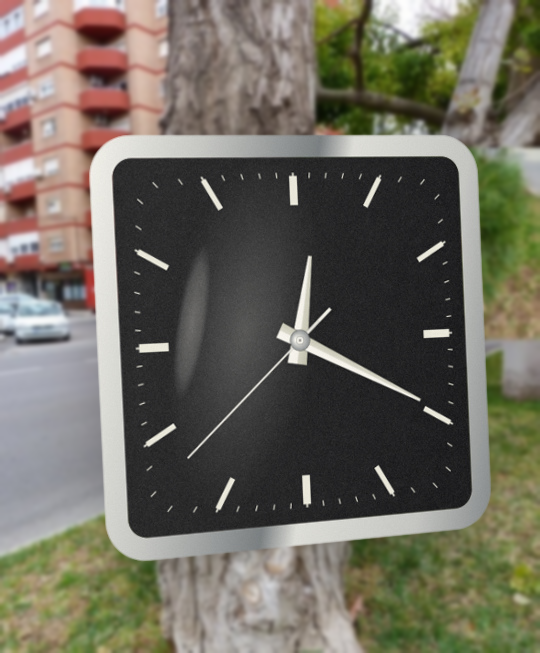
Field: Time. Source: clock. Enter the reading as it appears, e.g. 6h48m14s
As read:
12h19m38s
